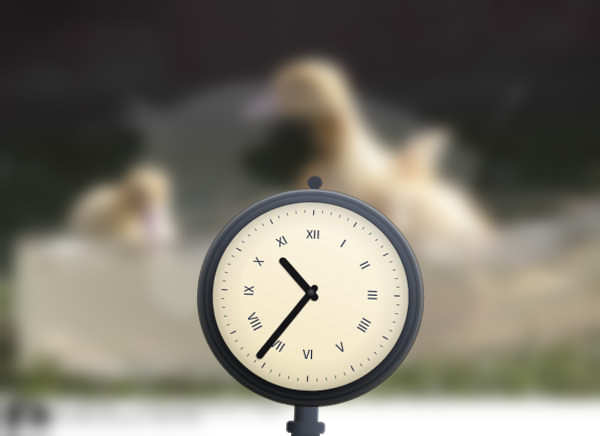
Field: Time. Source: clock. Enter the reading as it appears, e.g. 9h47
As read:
10h36
